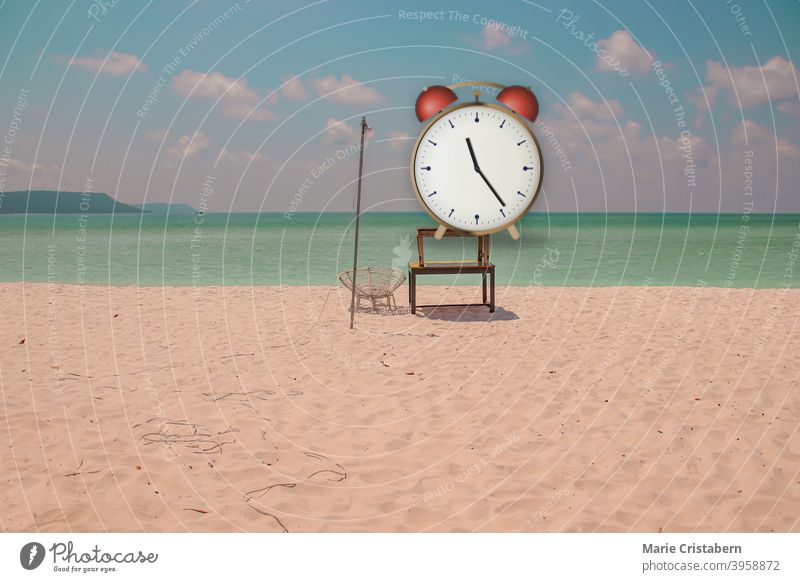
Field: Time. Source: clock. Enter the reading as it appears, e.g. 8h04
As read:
11h24
